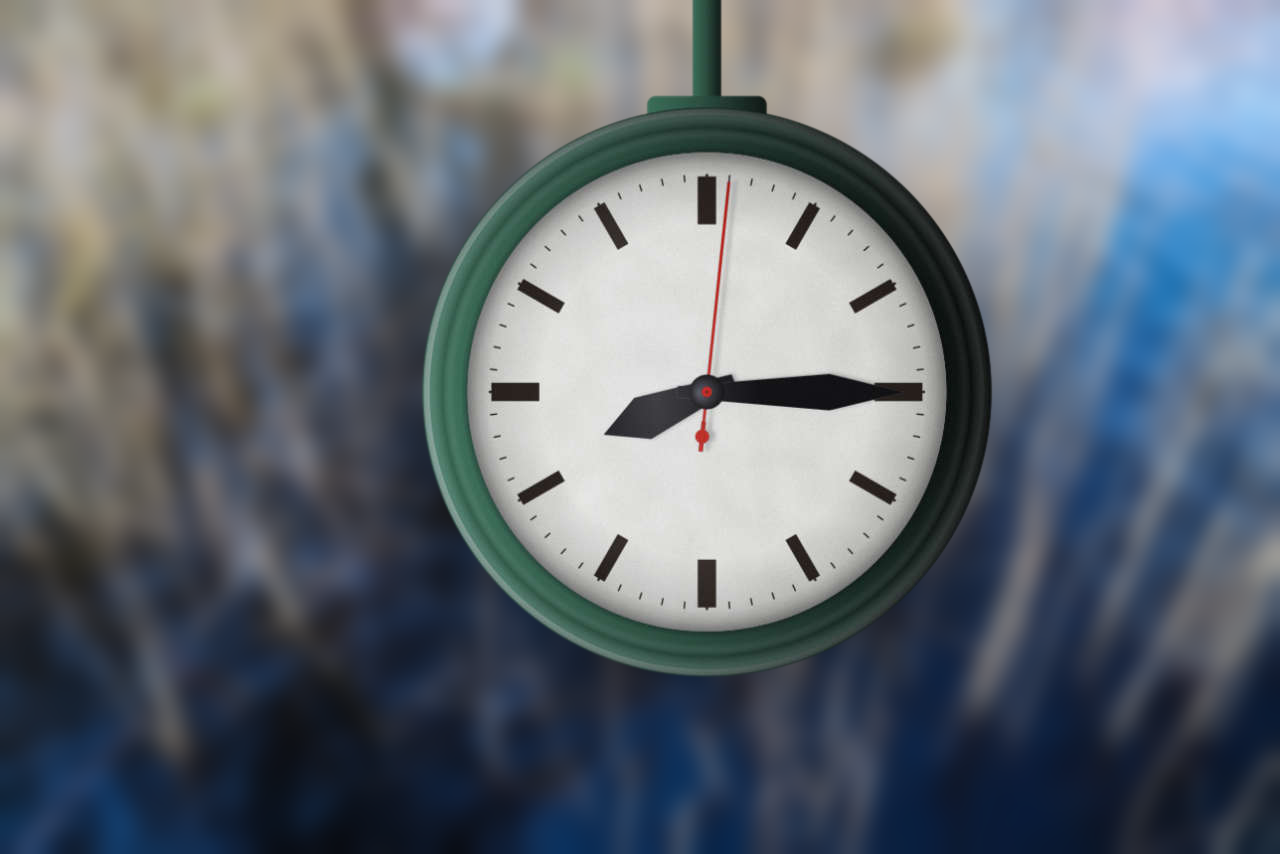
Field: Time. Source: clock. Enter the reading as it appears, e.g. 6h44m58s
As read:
8h15m01s
